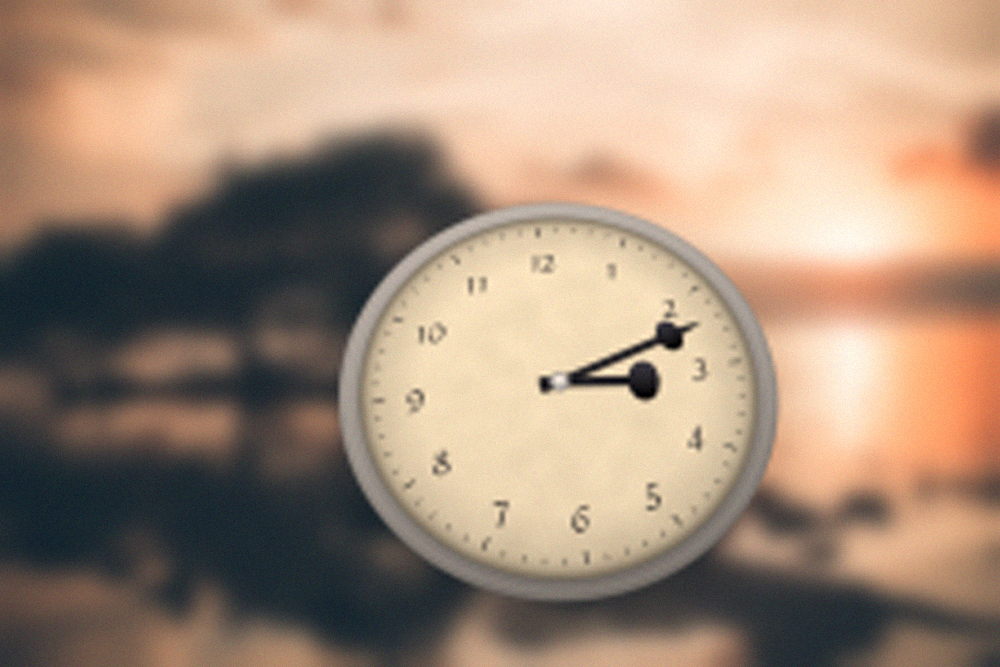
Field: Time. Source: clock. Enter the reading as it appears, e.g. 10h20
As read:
3h12
